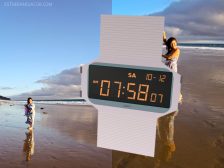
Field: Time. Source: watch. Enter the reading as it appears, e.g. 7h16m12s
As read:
7h58m07s
